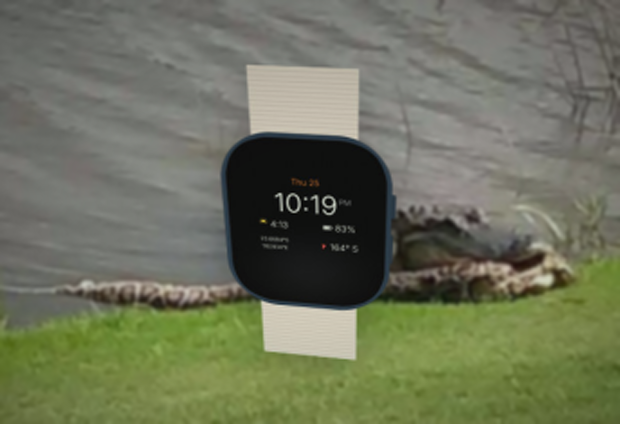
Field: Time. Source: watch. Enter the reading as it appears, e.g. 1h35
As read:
10h19
